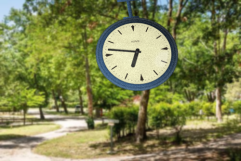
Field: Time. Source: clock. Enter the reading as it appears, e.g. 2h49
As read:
6h47
